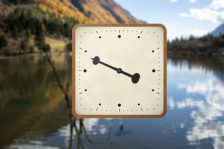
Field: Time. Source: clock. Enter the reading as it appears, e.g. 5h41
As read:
3h49
